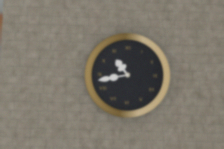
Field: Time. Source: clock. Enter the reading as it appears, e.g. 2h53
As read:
10h43
